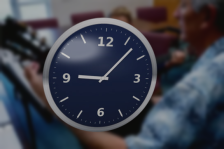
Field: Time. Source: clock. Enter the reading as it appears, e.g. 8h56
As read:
9h07
